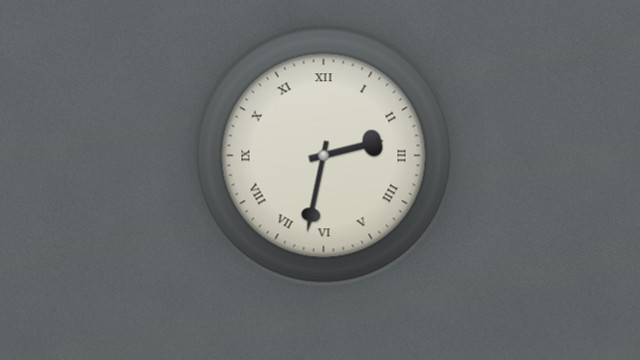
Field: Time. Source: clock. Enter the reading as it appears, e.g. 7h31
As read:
2h32
